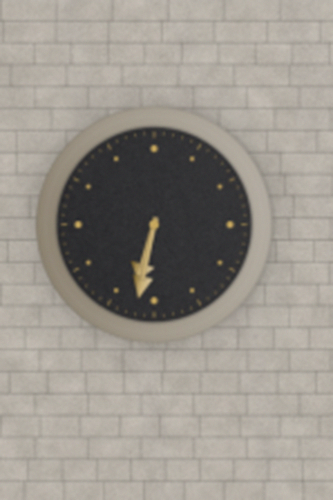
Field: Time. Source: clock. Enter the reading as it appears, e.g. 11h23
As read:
6h32
